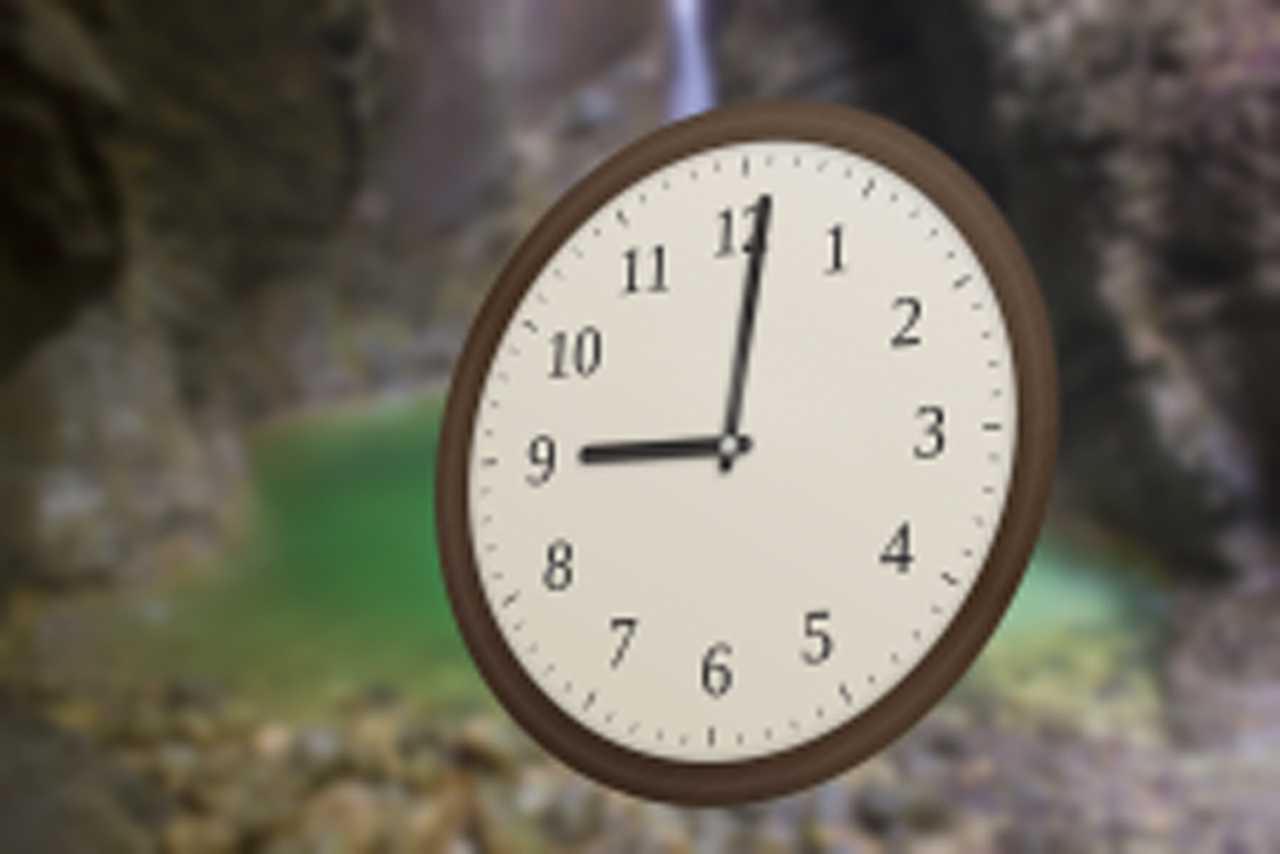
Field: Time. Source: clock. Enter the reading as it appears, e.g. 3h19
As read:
9h01
